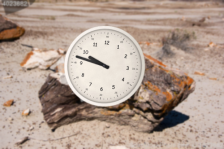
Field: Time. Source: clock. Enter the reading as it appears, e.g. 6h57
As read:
9h47
